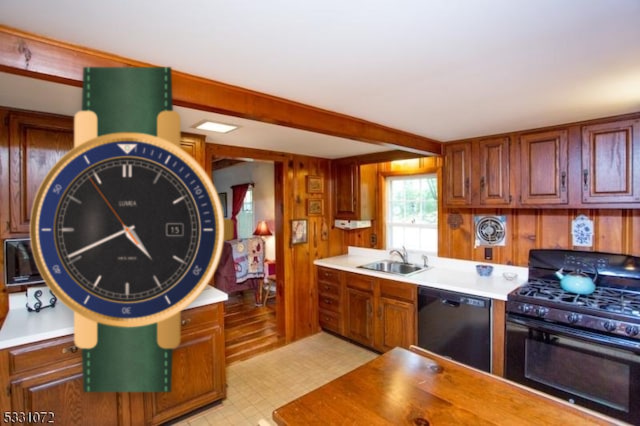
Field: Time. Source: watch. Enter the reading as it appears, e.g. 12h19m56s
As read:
4h40m54s
